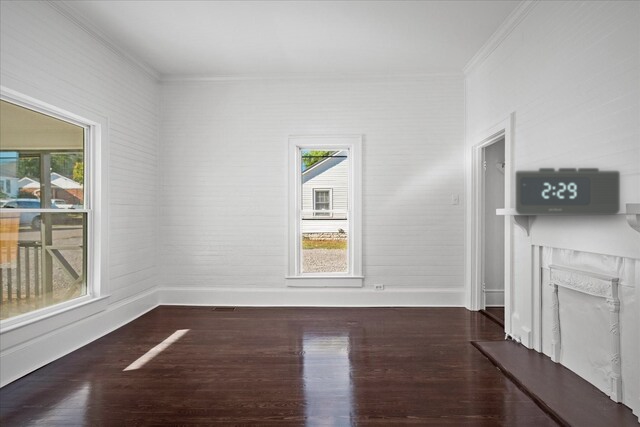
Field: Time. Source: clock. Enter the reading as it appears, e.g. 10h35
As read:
2h29
